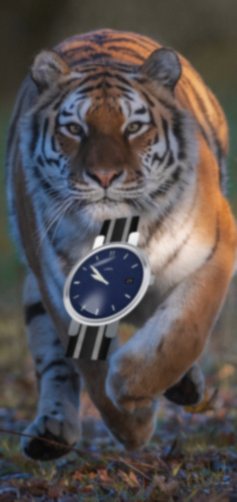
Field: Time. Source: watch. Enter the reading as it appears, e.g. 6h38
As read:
9h52
